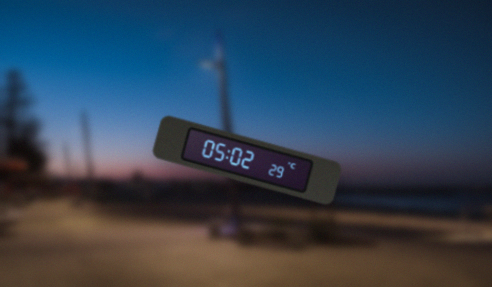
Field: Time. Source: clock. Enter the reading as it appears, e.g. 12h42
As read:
5h02
